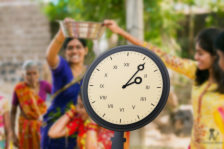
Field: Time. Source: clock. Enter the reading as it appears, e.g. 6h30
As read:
2h06
